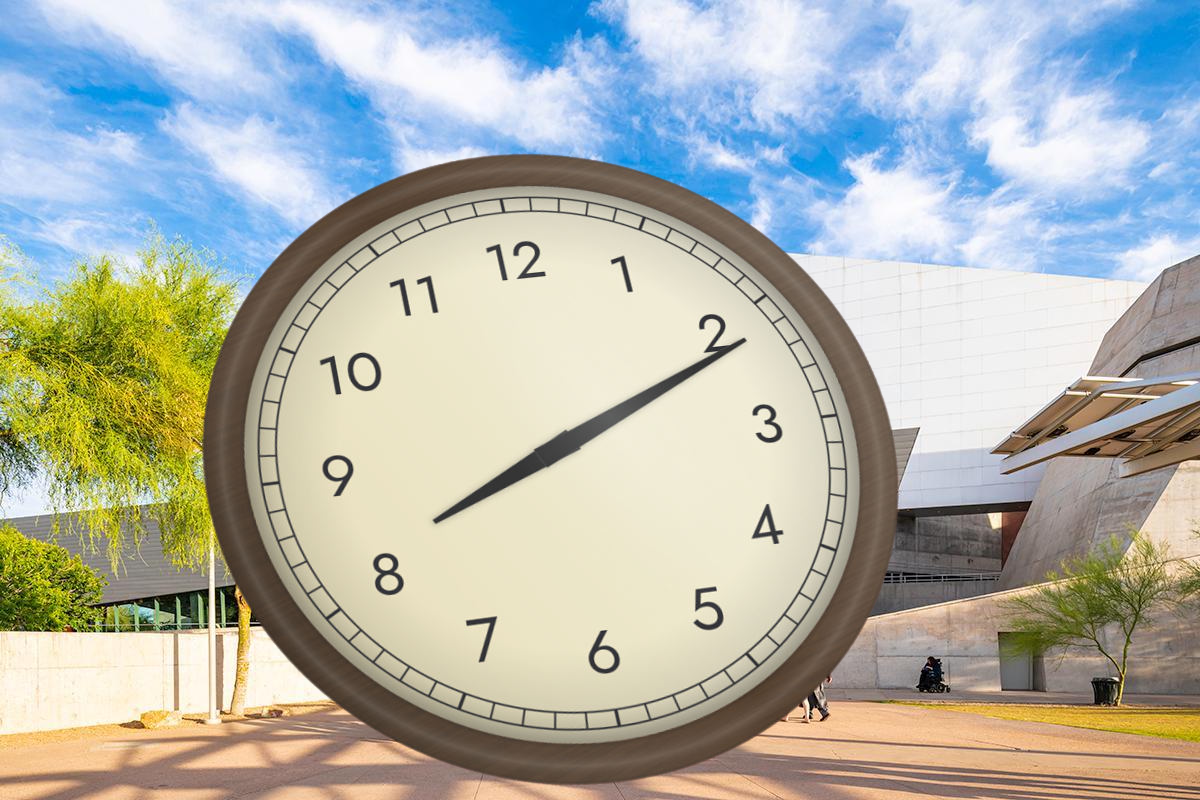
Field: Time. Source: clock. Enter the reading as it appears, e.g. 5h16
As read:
8h11
